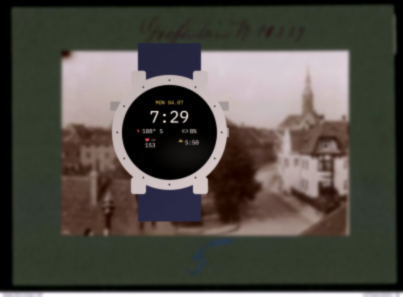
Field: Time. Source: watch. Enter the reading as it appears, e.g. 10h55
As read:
7h29
